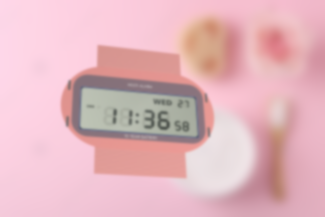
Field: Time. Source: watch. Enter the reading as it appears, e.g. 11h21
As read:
11h36
